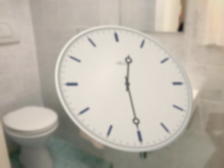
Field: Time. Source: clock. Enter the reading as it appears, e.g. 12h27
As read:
12h30
